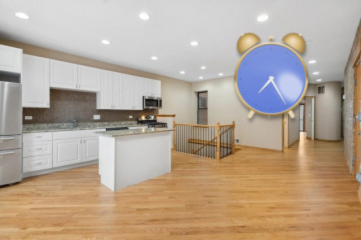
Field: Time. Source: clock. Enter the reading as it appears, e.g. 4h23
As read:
7h25
